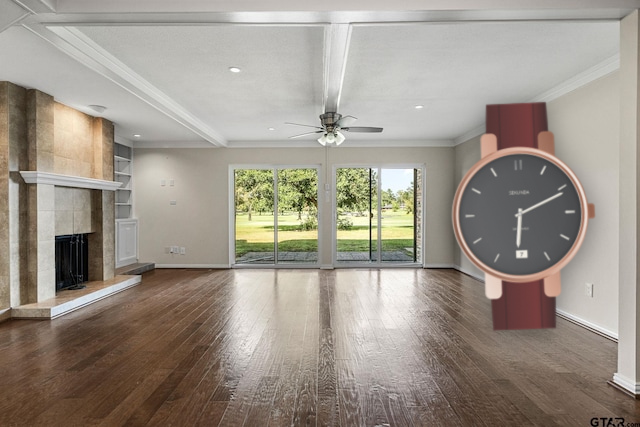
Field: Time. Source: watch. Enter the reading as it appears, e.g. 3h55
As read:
6h11
